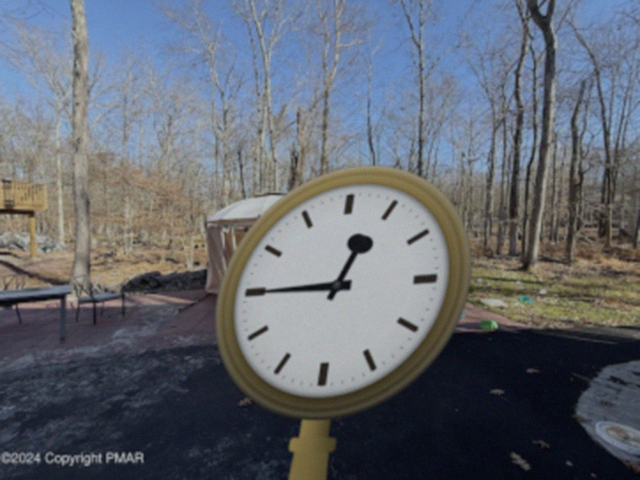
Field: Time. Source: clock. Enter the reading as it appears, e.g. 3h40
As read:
12h45
